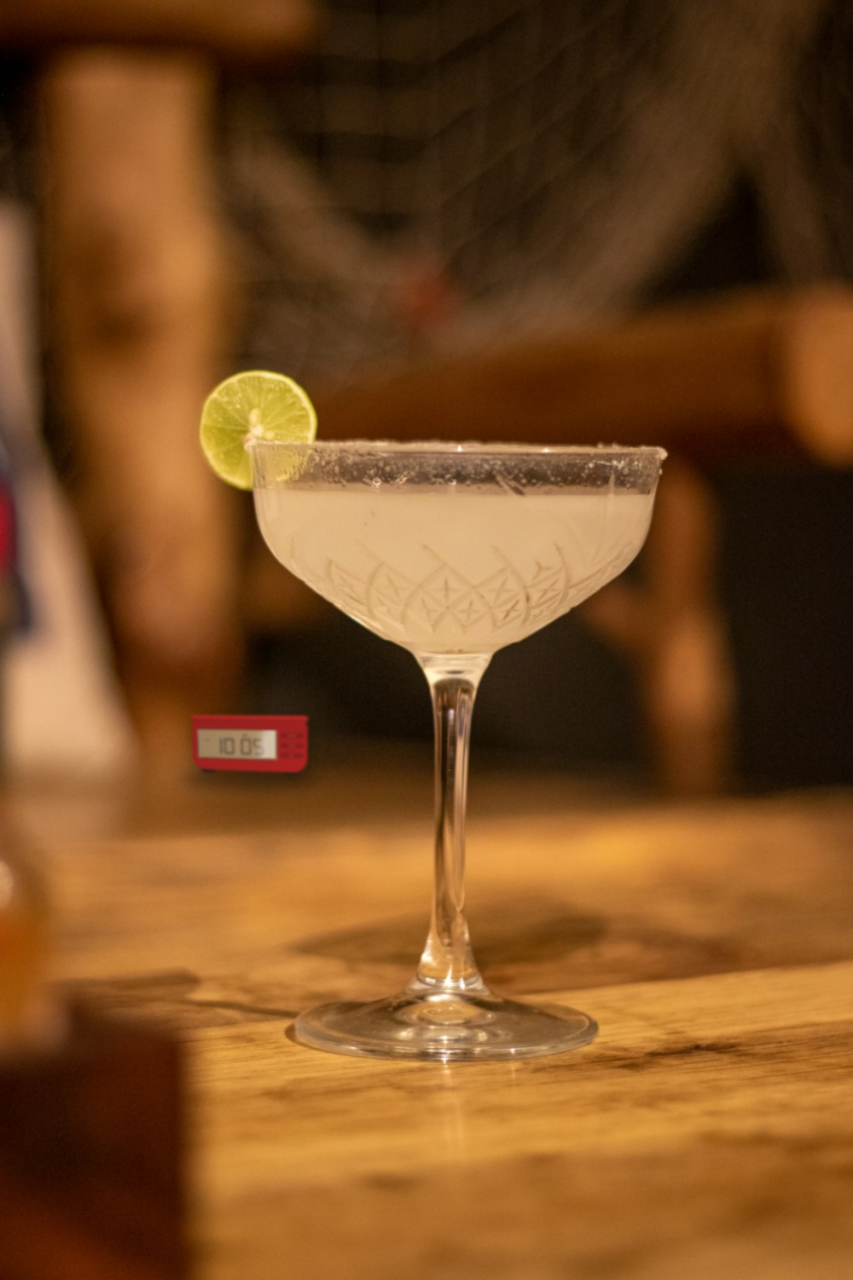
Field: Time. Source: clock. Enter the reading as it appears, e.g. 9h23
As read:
10h05
